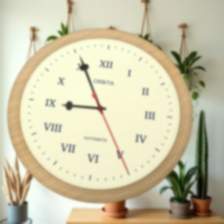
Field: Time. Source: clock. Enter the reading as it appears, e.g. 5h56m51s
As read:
8h55m25s
